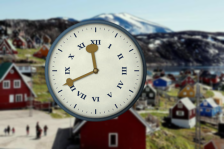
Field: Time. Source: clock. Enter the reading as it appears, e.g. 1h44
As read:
11h41
